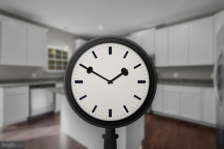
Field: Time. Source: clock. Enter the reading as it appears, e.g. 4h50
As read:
1h50
